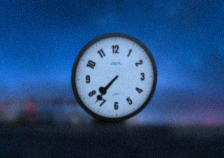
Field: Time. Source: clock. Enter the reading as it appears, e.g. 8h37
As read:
7h37
